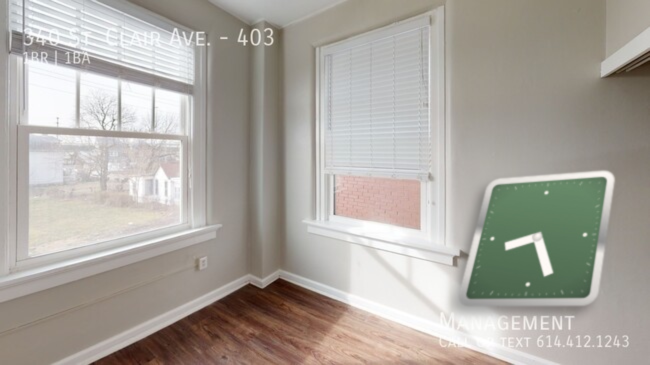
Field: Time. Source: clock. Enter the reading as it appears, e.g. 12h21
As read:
8h26
